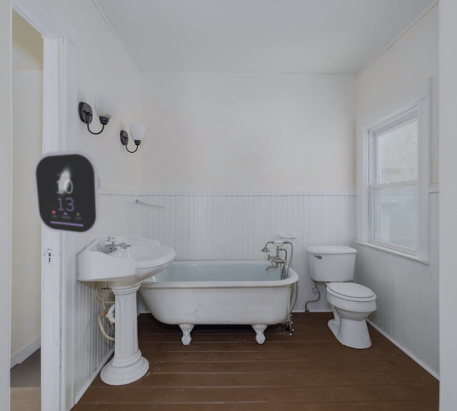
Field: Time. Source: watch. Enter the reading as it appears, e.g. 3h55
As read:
10h13
